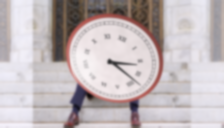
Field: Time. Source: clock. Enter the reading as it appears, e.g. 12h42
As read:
2h18
